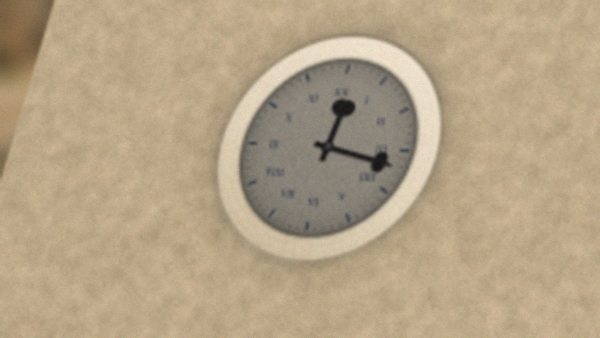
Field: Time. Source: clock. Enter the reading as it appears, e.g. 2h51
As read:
12h17
